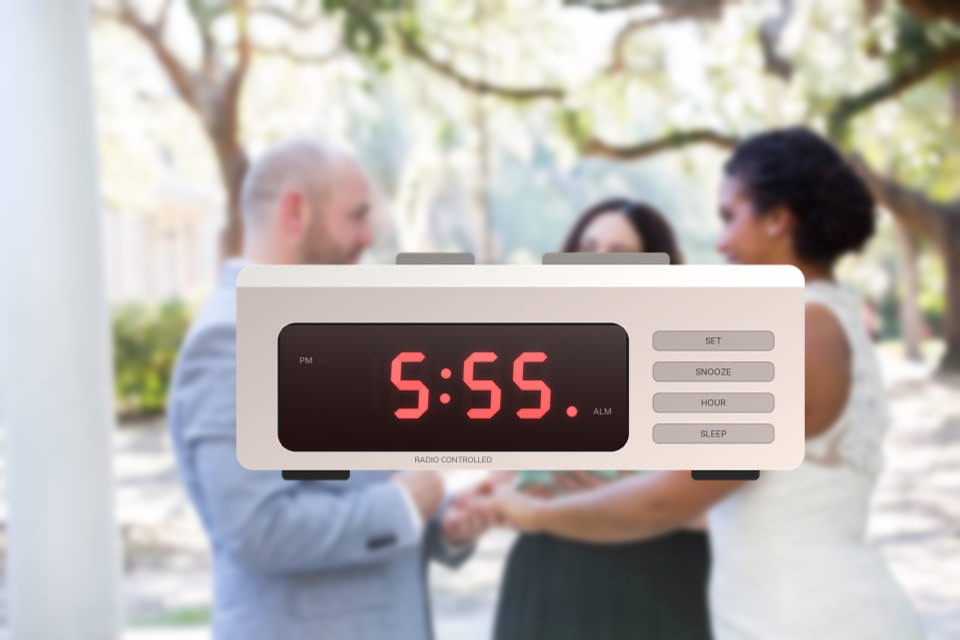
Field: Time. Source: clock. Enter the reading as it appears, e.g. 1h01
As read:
5h55
